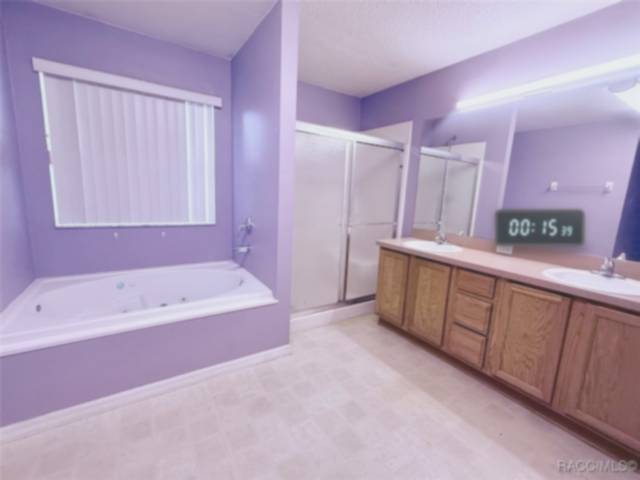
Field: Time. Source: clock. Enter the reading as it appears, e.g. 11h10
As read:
0h15
